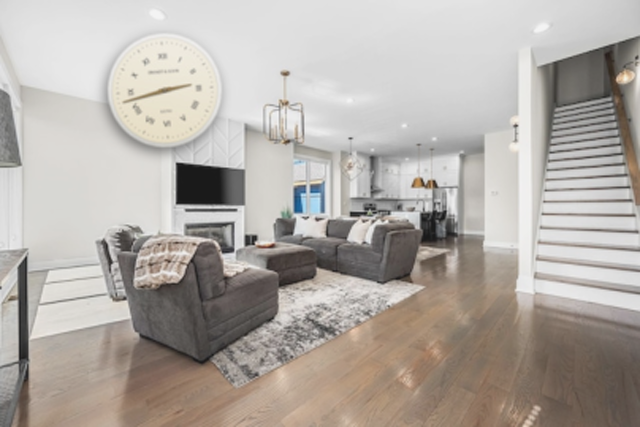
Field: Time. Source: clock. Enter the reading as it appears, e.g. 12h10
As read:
2h43
